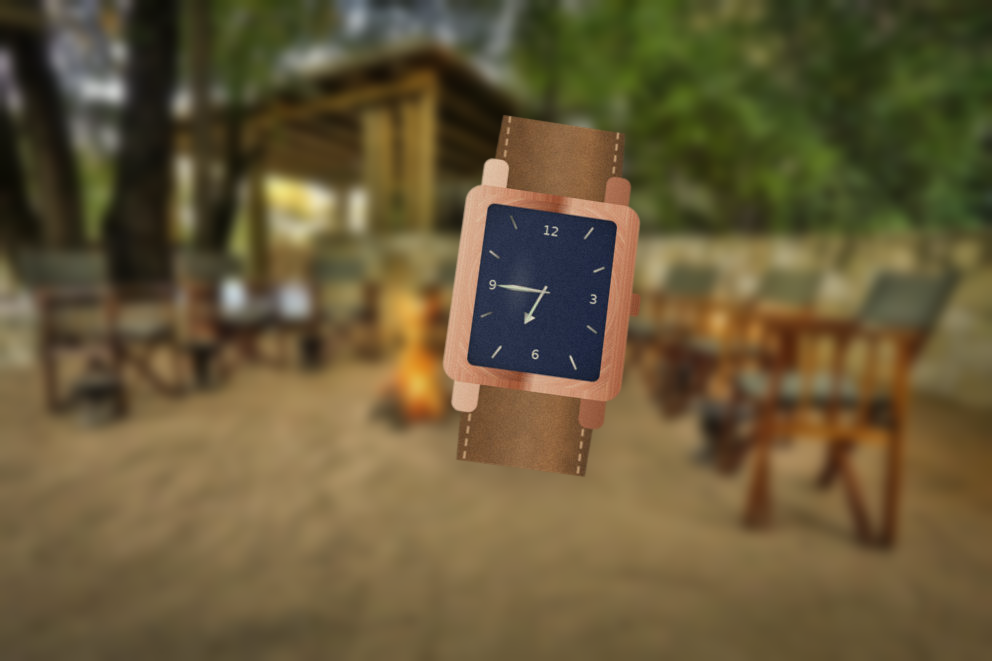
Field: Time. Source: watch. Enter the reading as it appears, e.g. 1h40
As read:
6h45
